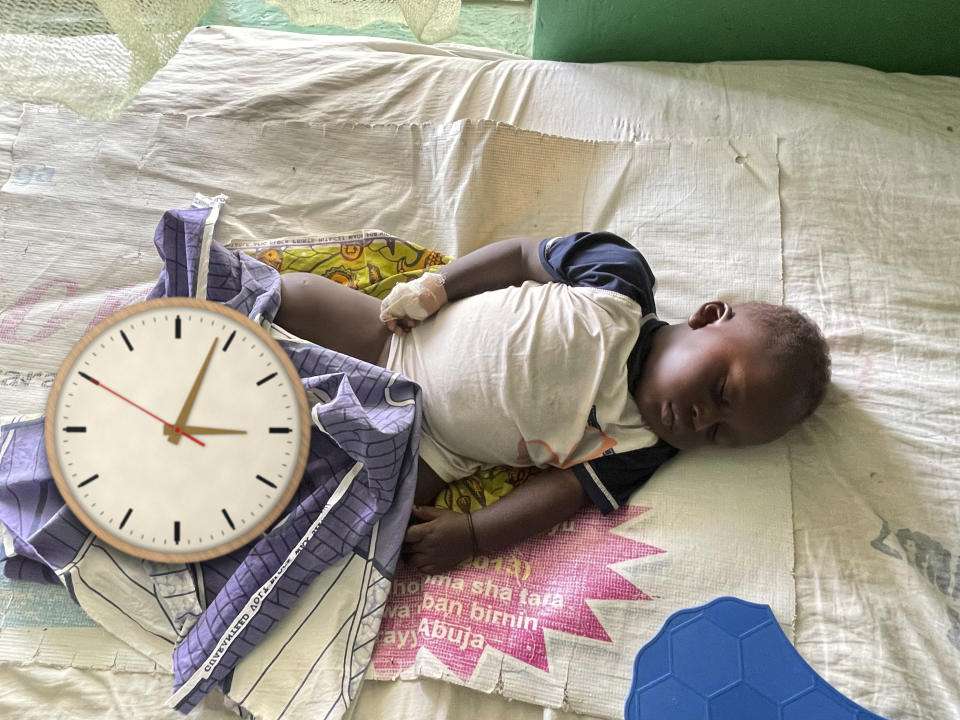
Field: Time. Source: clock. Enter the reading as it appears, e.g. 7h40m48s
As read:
3h03m50s
